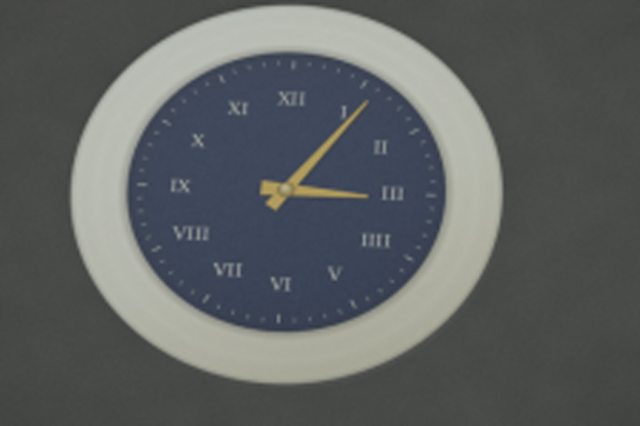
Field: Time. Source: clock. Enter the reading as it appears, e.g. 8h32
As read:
3h06
